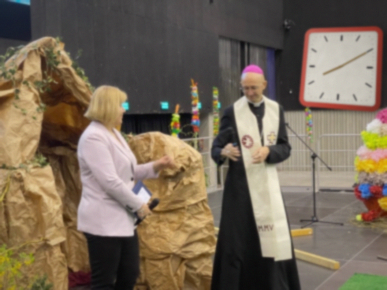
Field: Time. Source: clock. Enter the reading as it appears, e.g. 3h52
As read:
8h10
